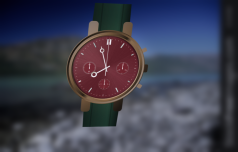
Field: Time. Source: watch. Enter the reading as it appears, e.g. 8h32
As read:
7h57
